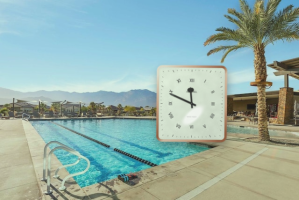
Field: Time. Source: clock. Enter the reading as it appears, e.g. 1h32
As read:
11h49
